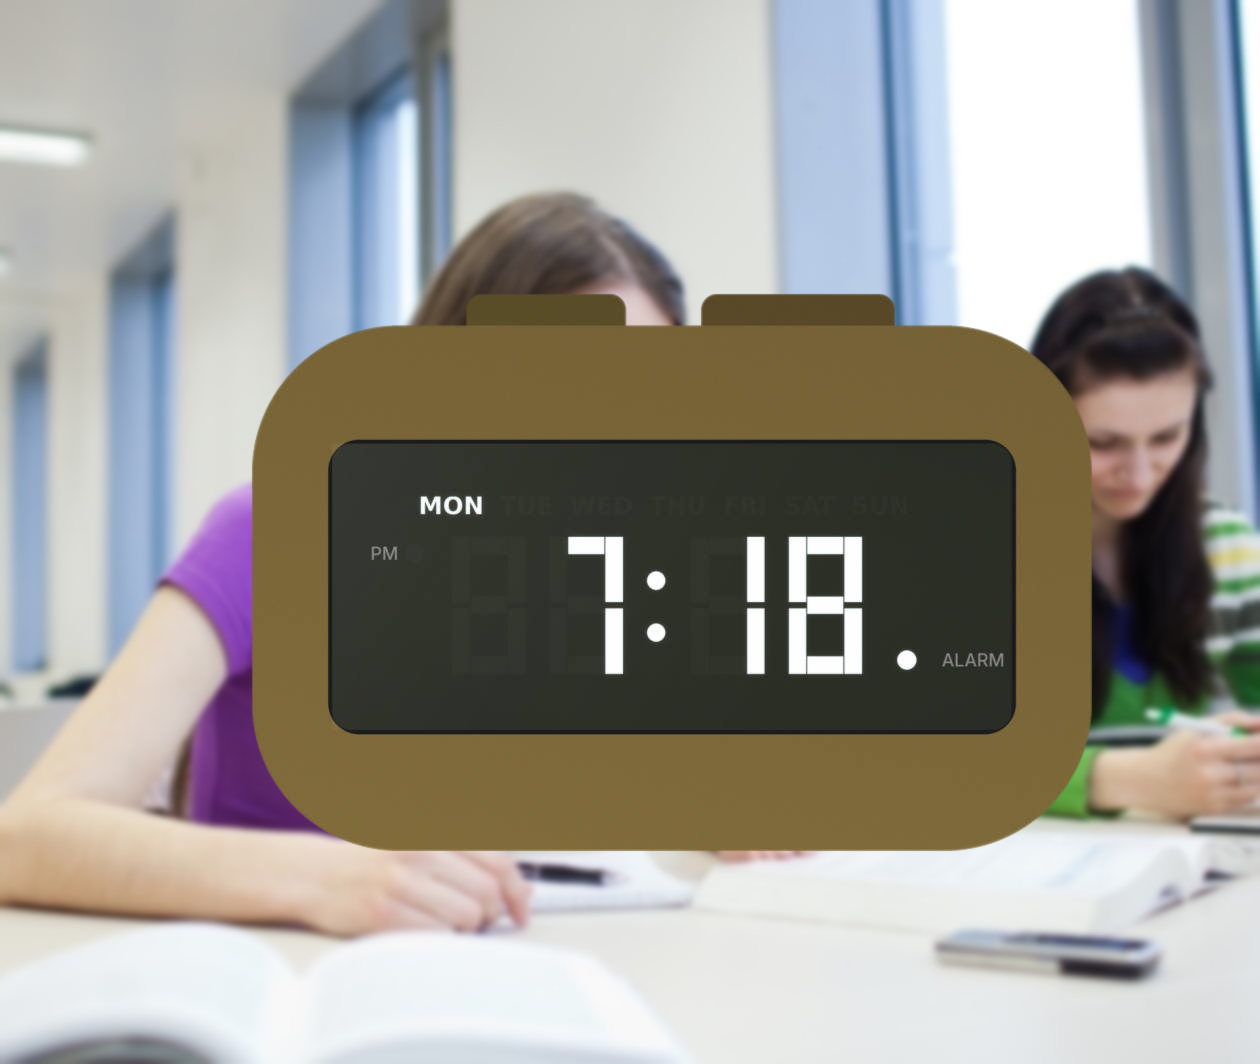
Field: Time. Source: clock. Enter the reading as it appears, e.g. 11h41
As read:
7h18
